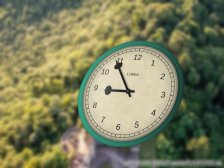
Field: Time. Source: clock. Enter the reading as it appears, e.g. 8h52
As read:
8h54
